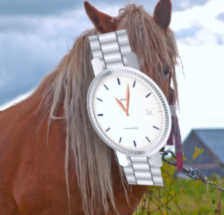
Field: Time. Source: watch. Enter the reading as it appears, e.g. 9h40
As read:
11h03
